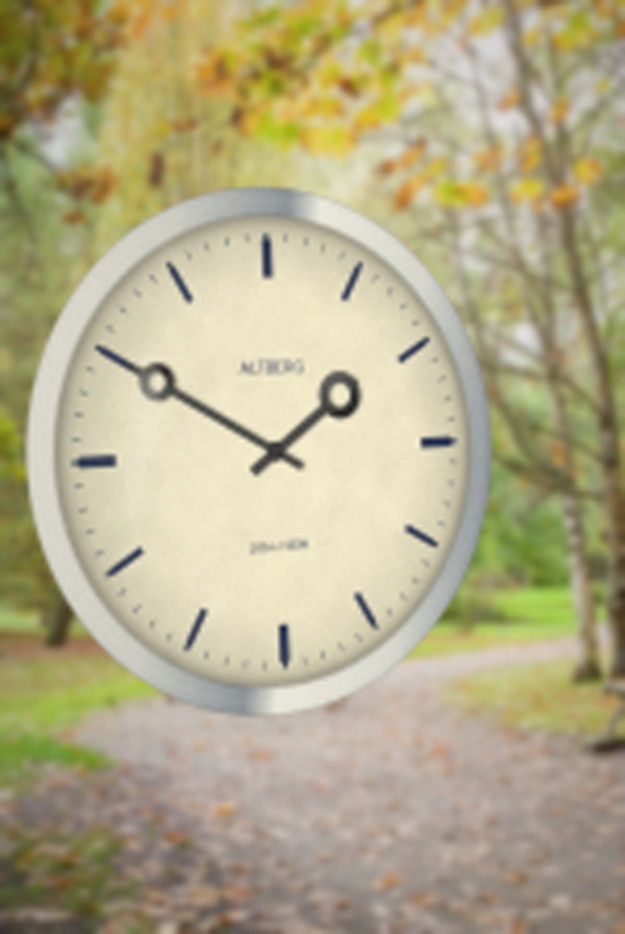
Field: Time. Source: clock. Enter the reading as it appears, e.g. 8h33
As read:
1h50
